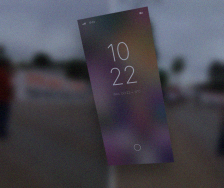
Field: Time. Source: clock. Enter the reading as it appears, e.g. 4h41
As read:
10h22
